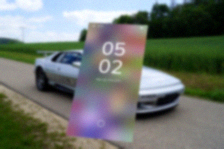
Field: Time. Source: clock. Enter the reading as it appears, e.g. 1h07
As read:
5h02
